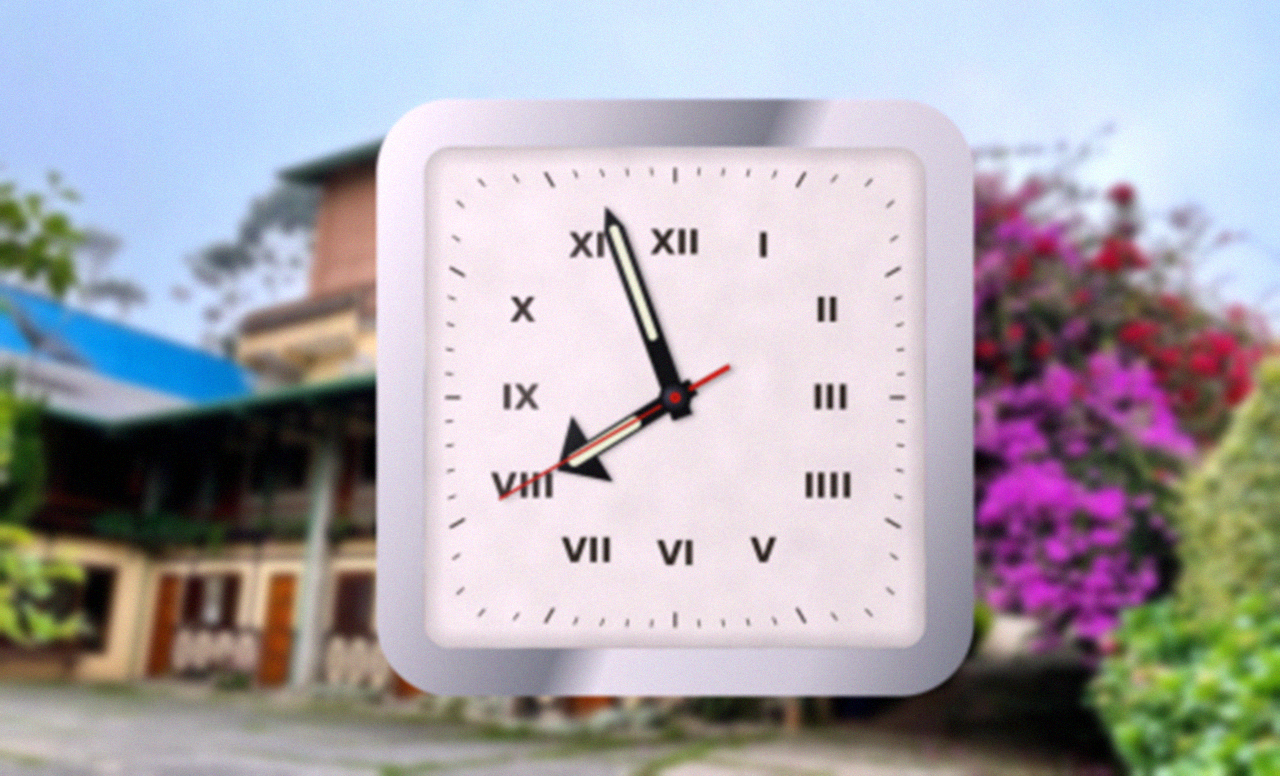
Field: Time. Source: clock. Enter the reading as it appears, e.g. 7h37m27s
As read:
7h56m40s
